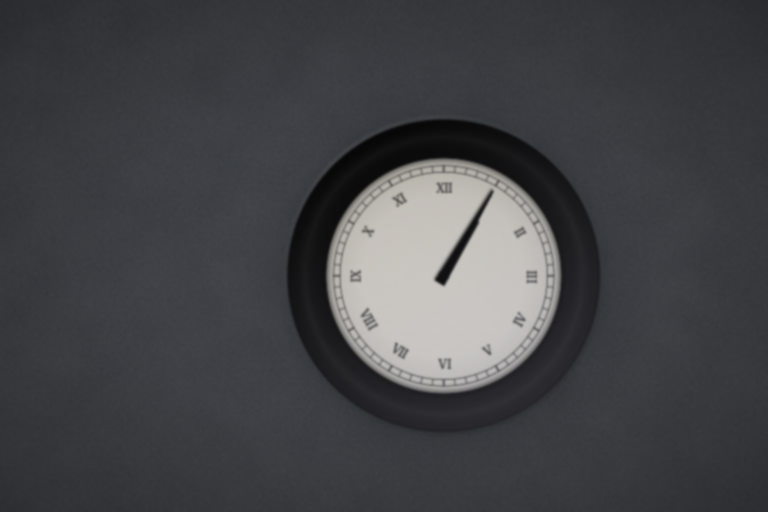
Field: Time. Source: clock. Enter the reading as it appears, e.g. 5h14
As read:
1h05
